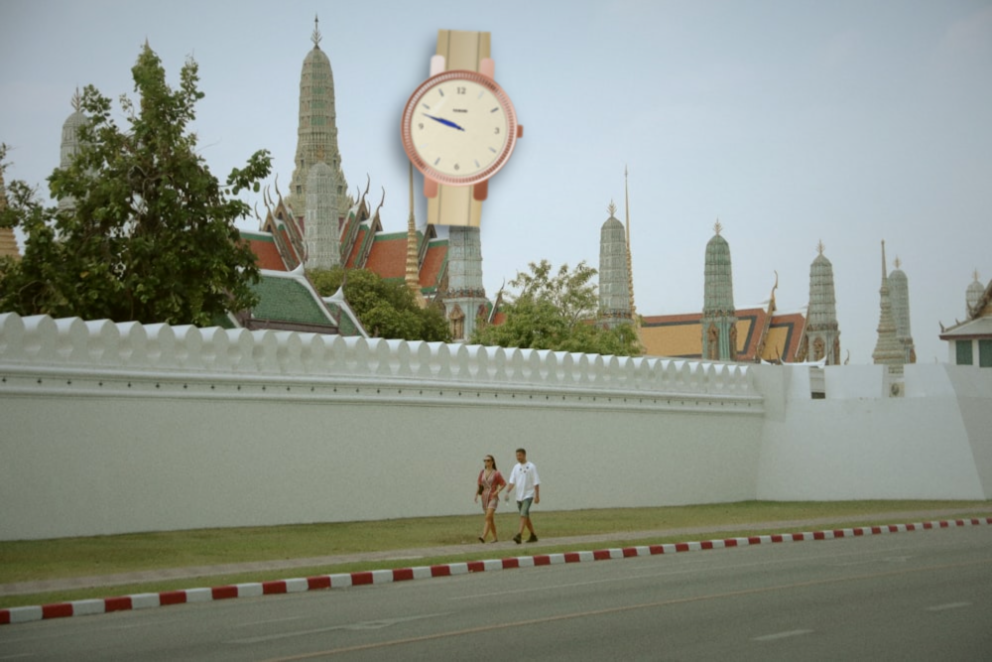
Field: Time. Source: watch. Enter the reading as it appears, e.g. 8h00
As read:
9h48
